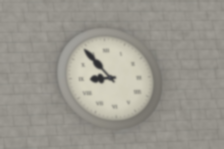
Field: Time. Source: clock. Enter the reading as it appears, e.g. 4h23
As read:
8h54
